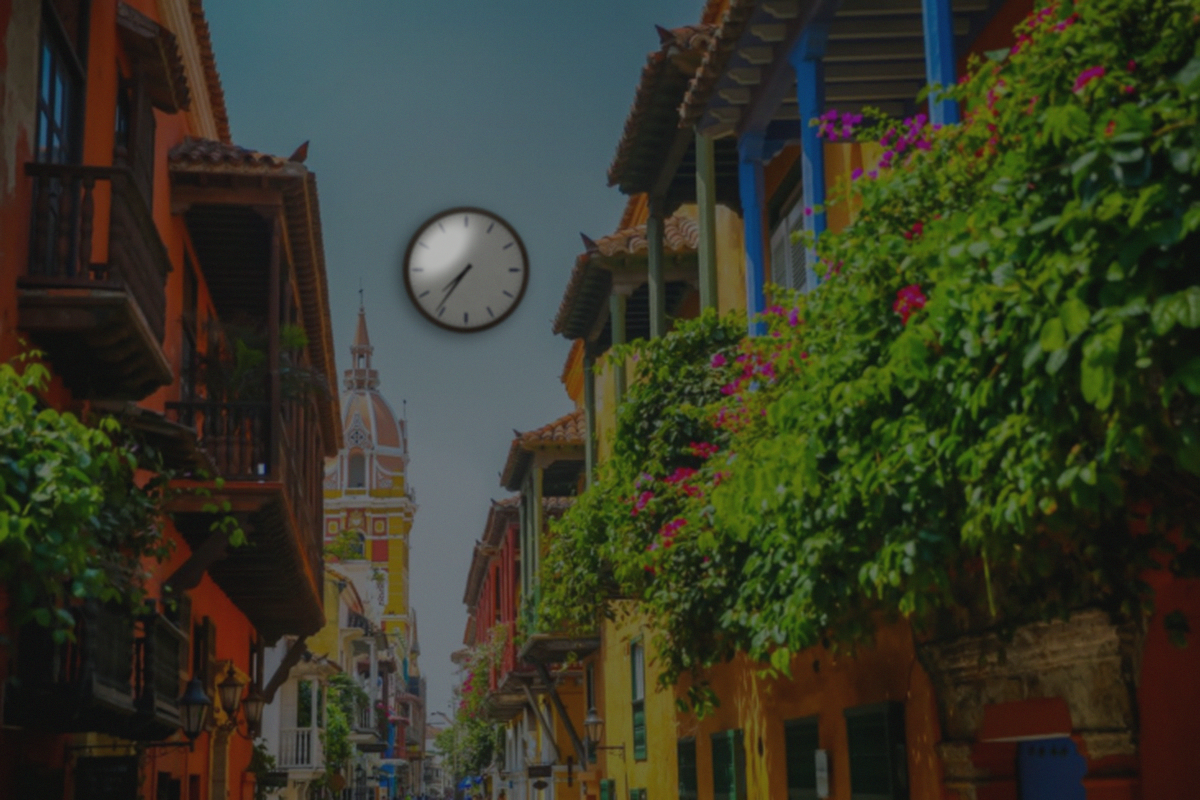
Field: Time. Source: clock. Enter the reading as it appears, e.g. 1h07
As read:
7h36
